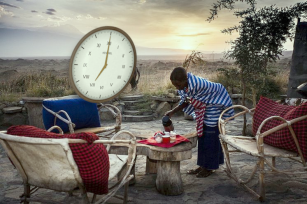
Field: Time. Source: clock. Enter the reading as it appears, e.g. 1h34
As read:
7h00
